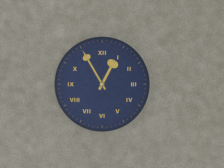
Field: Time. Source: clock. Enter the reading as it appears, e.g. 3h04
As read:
12h55
